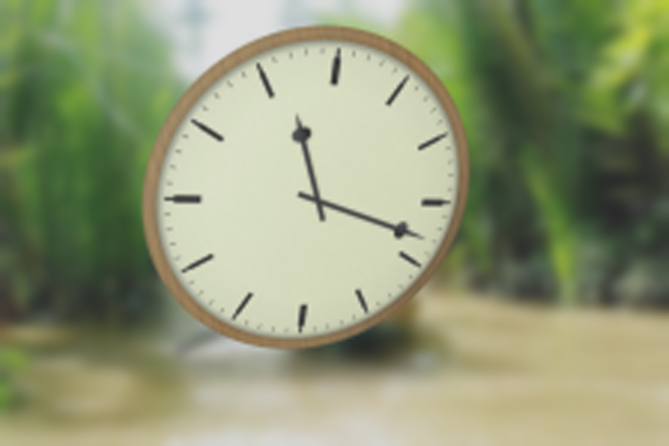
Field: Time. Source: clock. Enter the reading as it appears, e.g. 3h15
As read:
11h18
